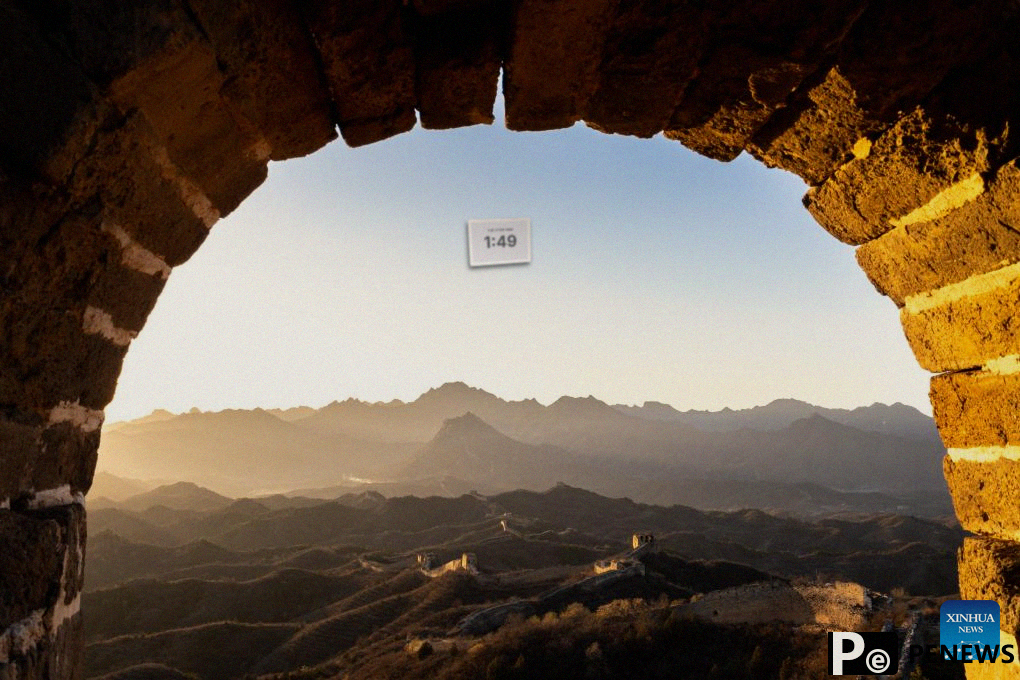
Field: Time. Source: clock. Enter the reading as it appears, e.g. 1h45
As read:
1h49
